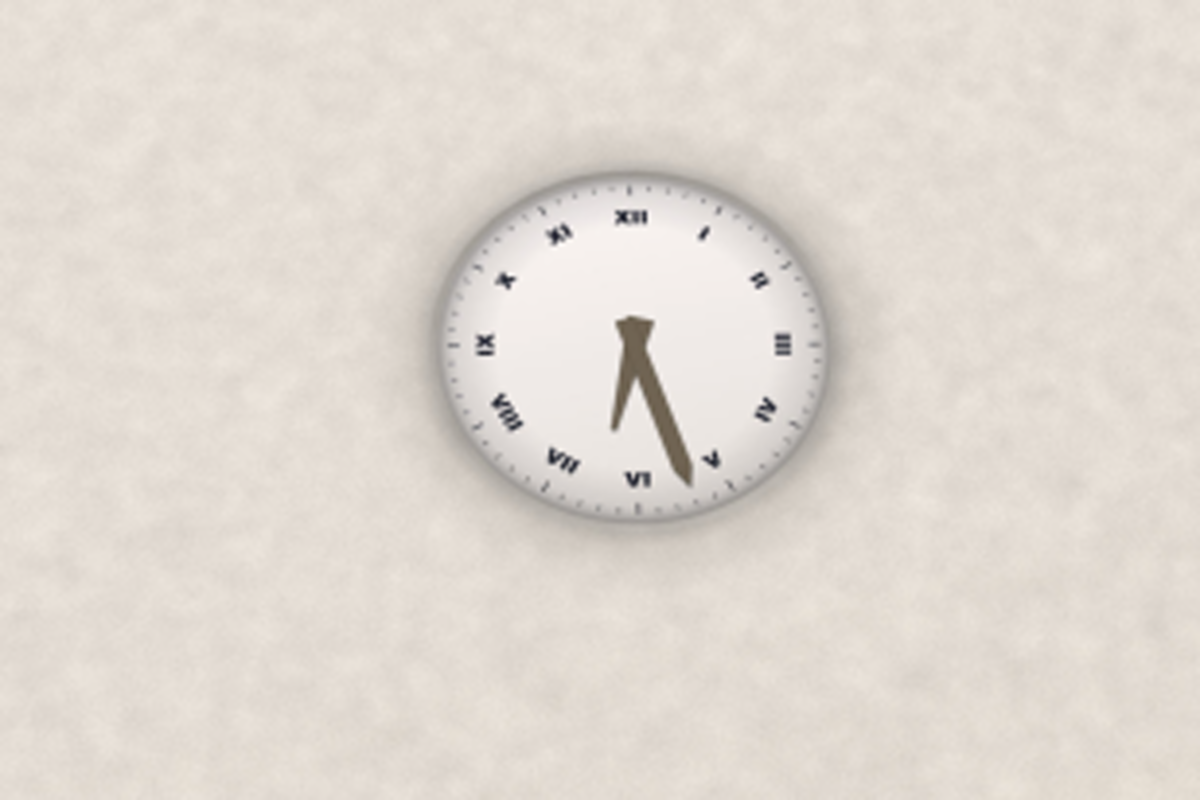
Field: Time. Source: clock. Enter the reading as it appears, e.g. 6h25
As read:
6h27
